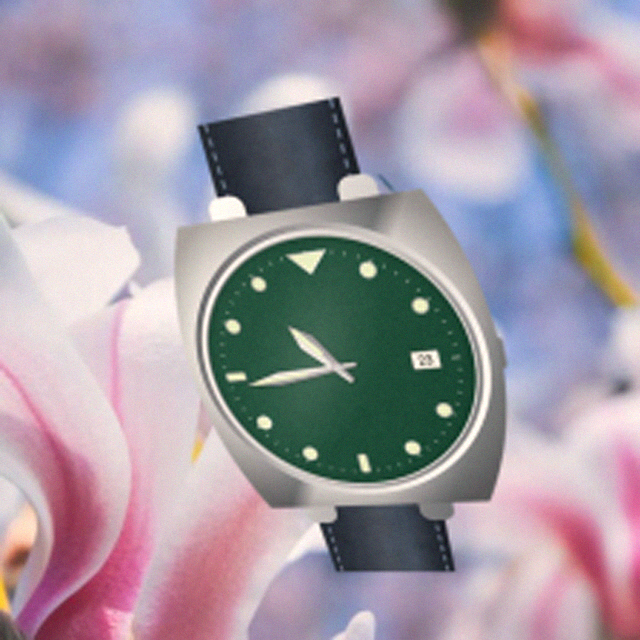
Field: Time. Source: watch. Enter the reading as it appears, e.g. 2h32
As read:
10h44
